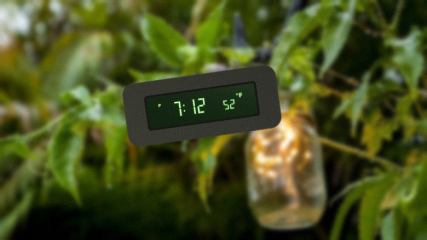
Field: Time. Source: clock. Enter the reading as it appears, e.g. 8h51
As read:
7h12
